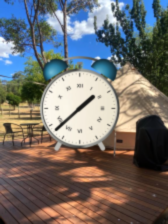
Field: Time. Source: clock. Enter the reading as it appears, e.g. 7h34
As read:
1h38
